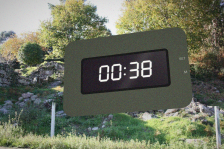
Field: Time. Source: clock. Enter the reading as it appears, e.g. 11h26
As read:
0h38
